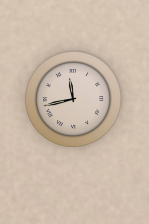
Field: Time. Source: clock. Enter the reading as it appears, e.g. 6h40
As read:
11h43
